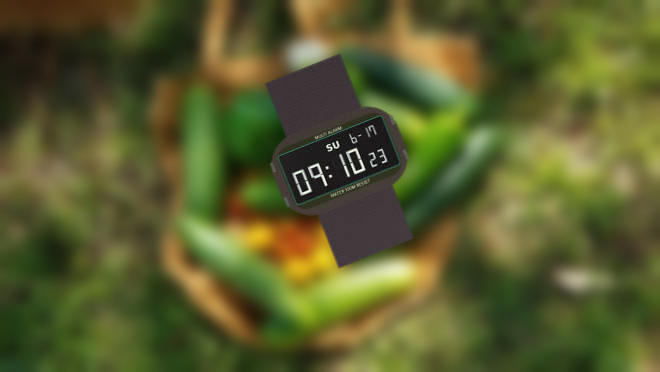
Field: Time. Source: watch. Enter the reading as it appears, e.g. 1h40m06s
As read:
9h10m23s
